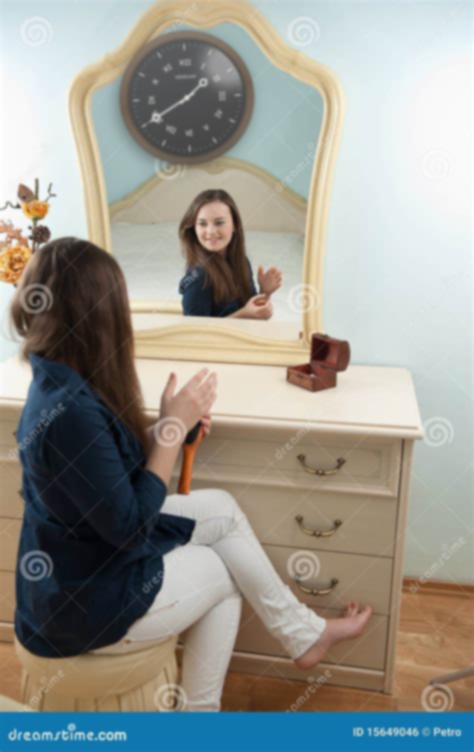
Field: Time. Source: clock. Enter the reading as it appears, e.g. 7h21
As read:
1h40
